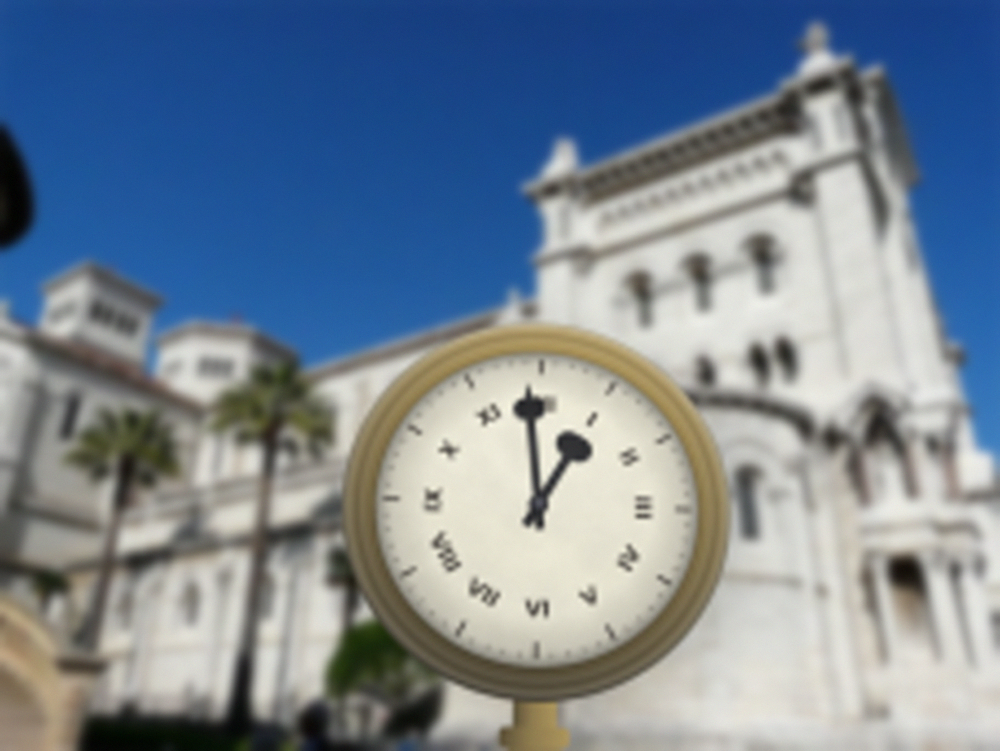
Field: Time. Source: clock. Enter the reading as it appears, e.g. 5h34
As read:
12h59
